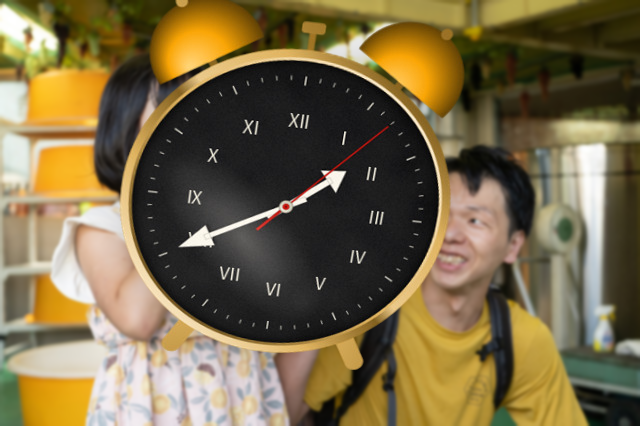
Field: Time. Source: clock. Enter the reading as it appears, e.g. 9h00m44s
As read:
1h40m07s
